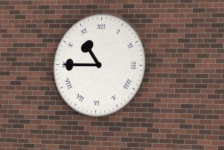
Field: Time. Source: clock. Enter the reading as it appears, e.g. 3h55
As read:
10h45
